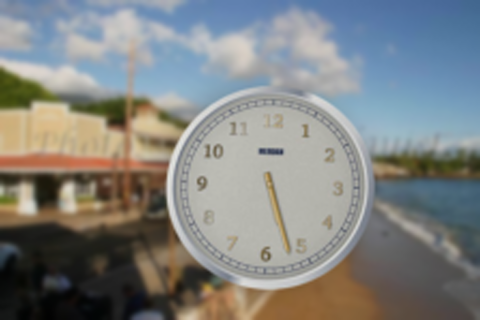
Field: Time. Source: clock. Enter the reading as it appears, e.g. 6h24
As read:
5h27
